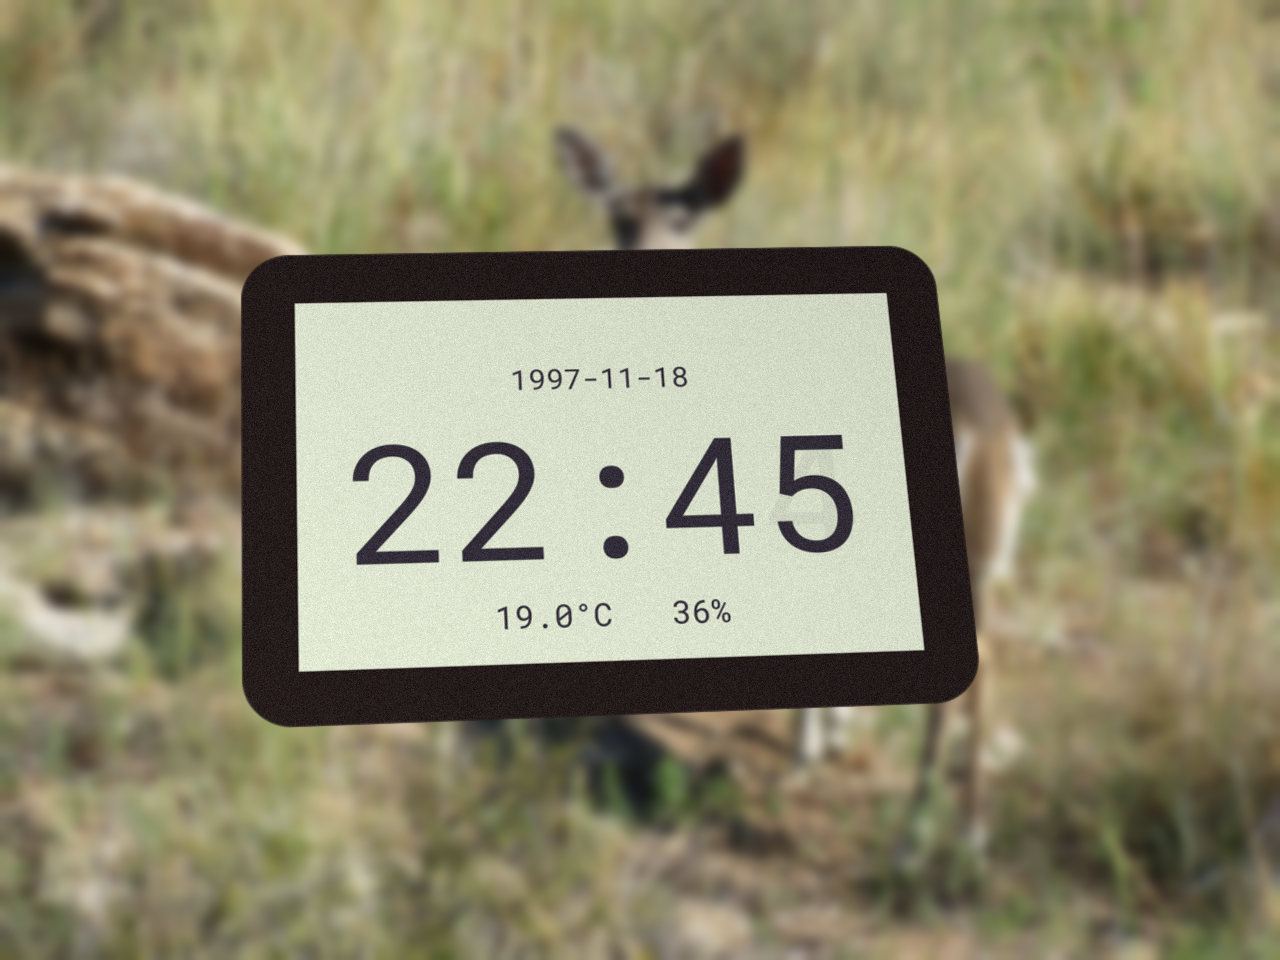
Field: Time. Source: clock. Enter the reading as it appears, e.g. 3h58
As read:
22h45
